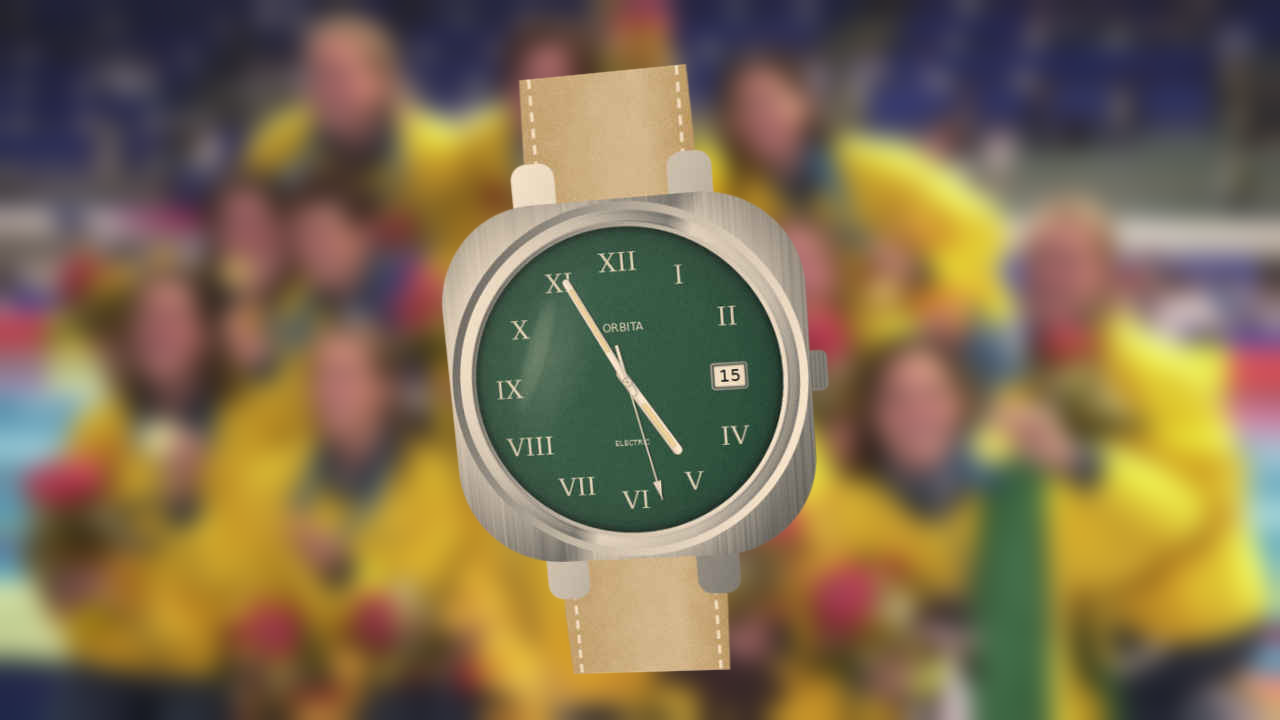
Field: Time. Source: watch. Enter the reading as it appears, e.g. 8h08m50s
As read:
4h55m28s
